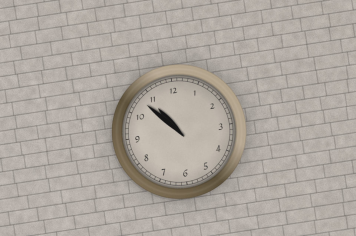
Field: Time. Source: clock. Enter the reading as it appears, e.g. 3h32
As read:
10h53
